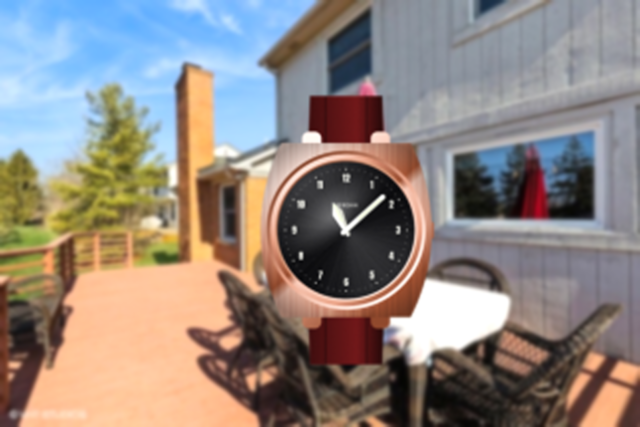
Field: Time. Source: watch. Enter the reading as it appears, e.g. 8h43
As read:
11h08
